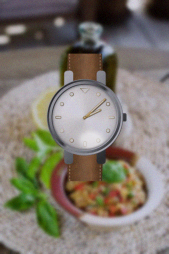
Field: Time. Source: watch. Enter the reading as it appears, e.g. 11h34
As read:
2h08
